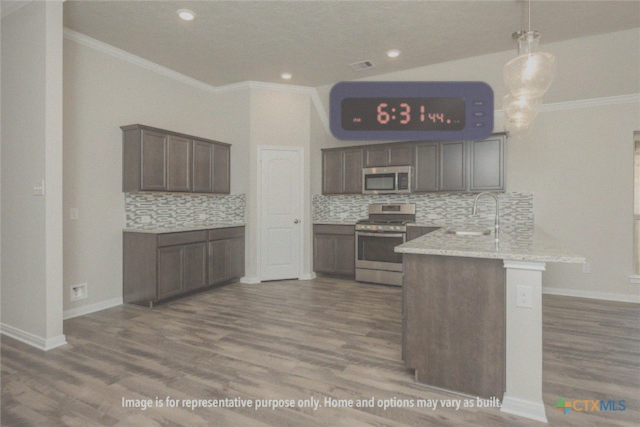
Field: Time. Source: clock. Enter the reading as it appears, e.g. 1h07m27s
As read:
6h31m44s
